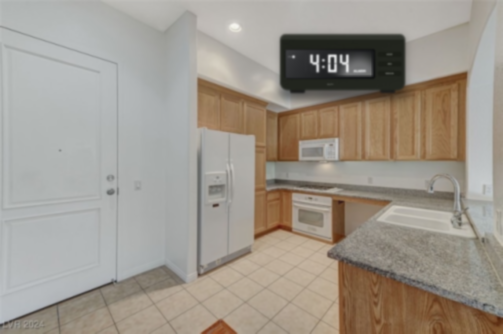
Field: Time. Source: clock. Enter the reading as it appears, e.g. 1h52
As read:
4h04
